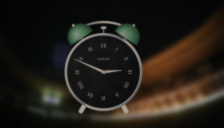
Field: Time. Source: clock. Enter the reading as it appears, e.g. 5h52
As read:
2h49
